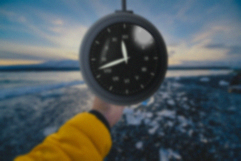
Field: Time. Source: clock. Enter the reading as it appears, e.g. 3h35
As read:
11h42
